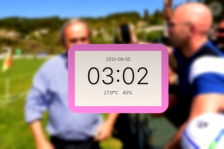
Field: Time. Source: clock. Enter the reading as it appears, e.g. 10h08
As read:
3h02
